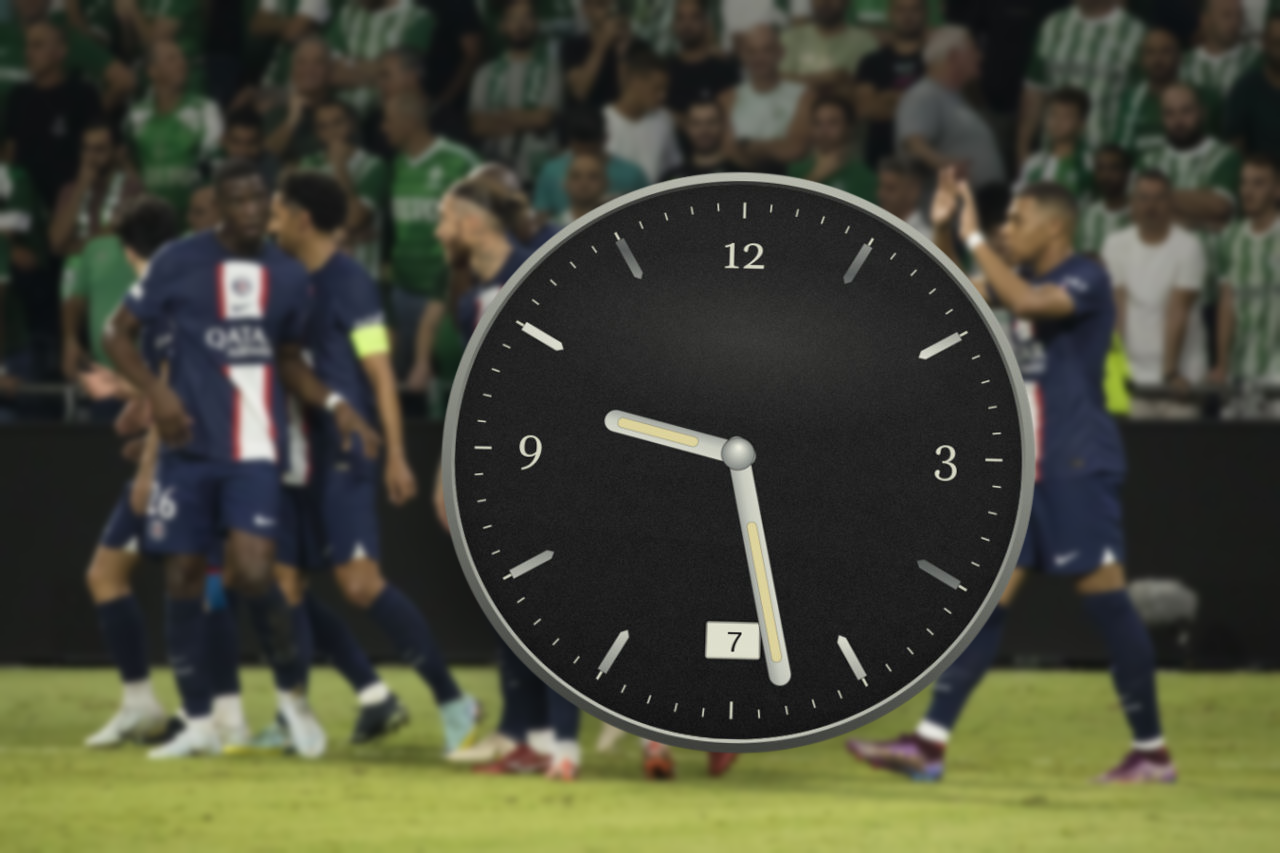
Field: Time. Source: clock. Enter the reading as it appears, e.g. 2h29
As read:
9h28
